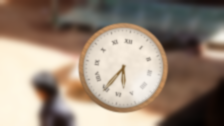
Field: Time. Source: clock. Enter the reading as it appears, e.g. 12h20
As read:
5h35
